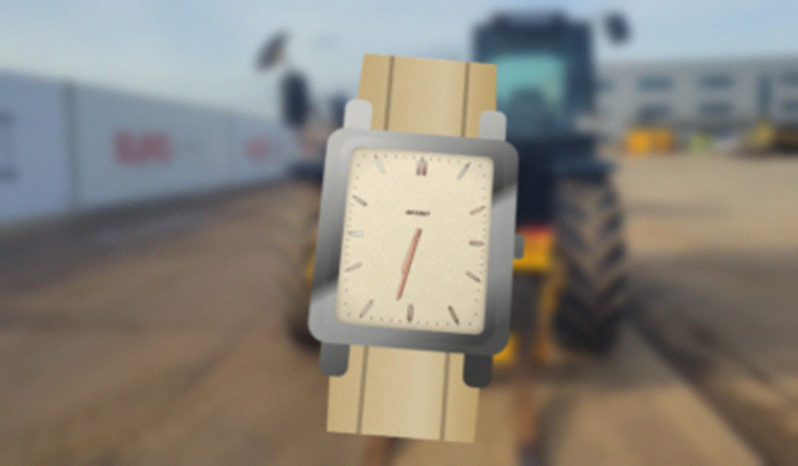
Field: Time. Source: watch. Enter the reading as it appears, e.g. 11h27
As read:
6h32
